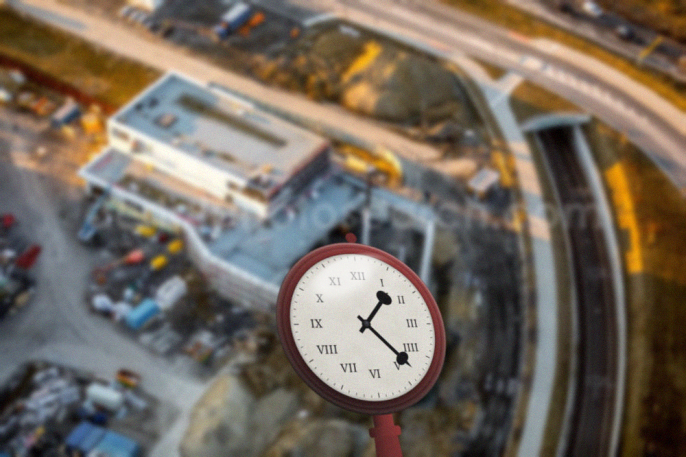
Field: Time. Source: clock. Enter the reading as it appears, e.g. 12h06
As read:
1h23
